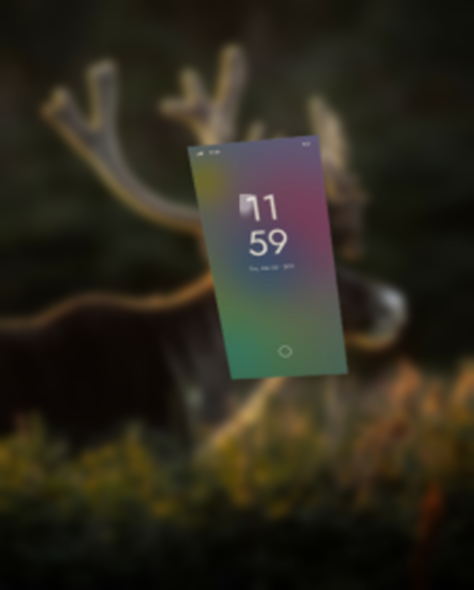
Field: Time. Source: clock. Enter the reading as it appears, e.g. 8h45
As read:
11h59
